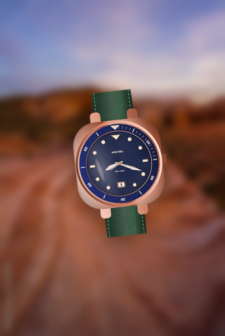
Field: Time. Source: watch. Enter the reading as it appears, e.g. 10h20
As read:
8h19
